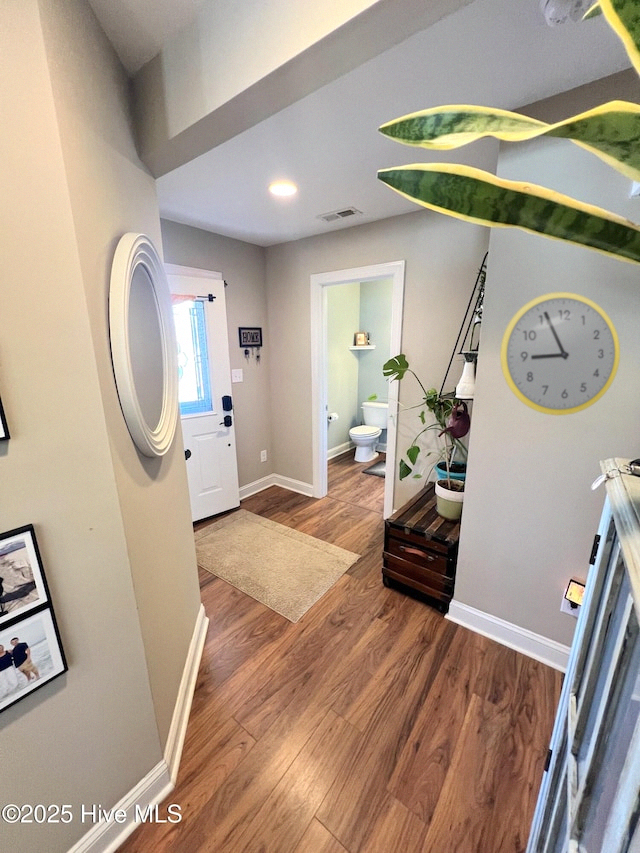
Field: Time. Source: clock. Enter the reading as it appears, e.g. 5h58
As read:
8h56
